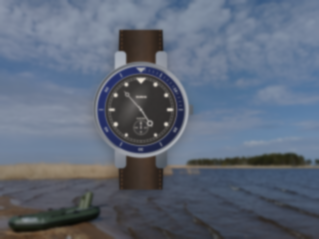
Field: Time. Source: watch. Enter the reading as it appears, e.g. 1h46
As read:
4h53
